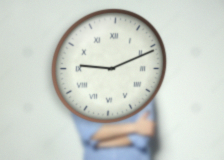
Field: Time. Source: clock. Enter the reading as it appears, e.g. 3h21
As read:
9h11
